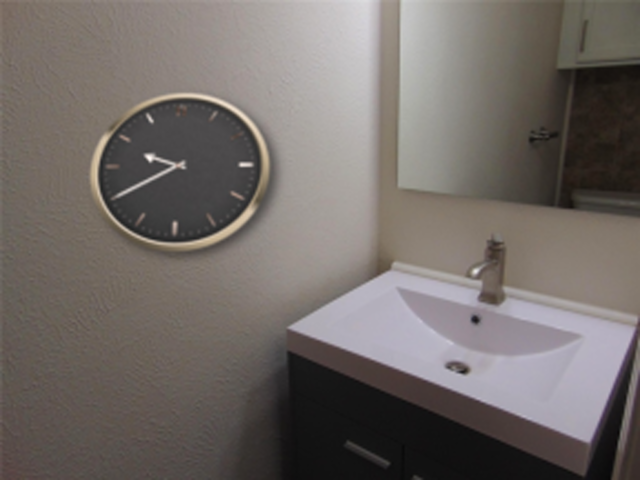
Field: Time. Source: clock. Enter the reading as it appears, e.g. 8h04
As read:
9h40
